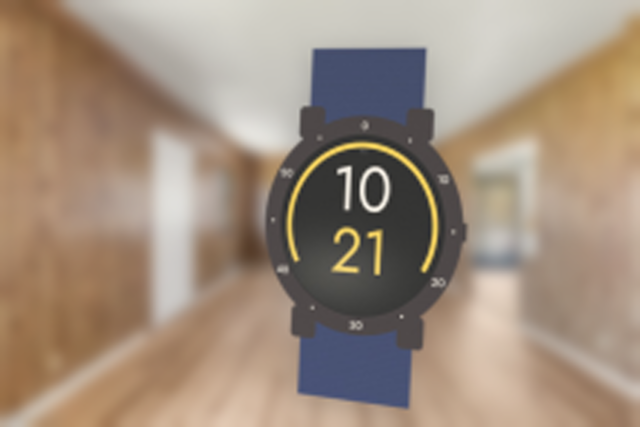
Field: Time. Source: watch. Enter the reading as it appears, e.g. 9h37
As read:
10h21
